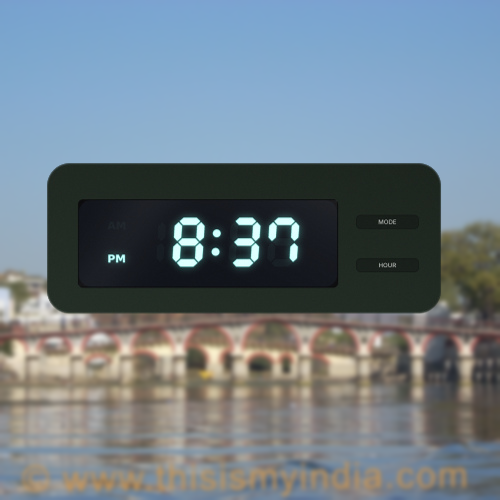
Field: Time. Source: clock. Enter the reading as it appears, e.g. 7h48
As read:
8h37
